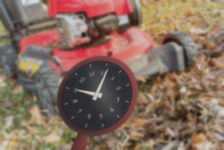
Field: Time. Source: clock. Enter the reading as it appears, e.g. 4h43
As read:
9h01
